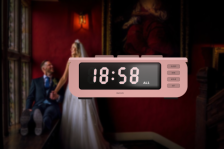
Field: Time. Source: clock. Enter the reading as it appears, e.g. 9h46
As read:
18h58
